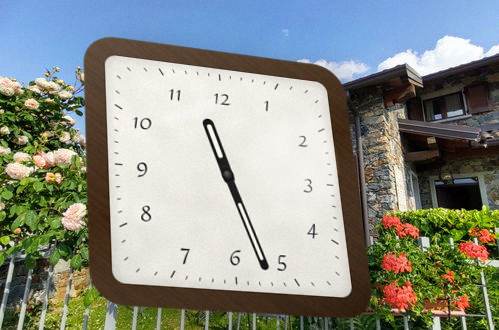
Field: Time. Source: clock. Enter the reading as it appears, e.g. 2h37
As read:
11h27
